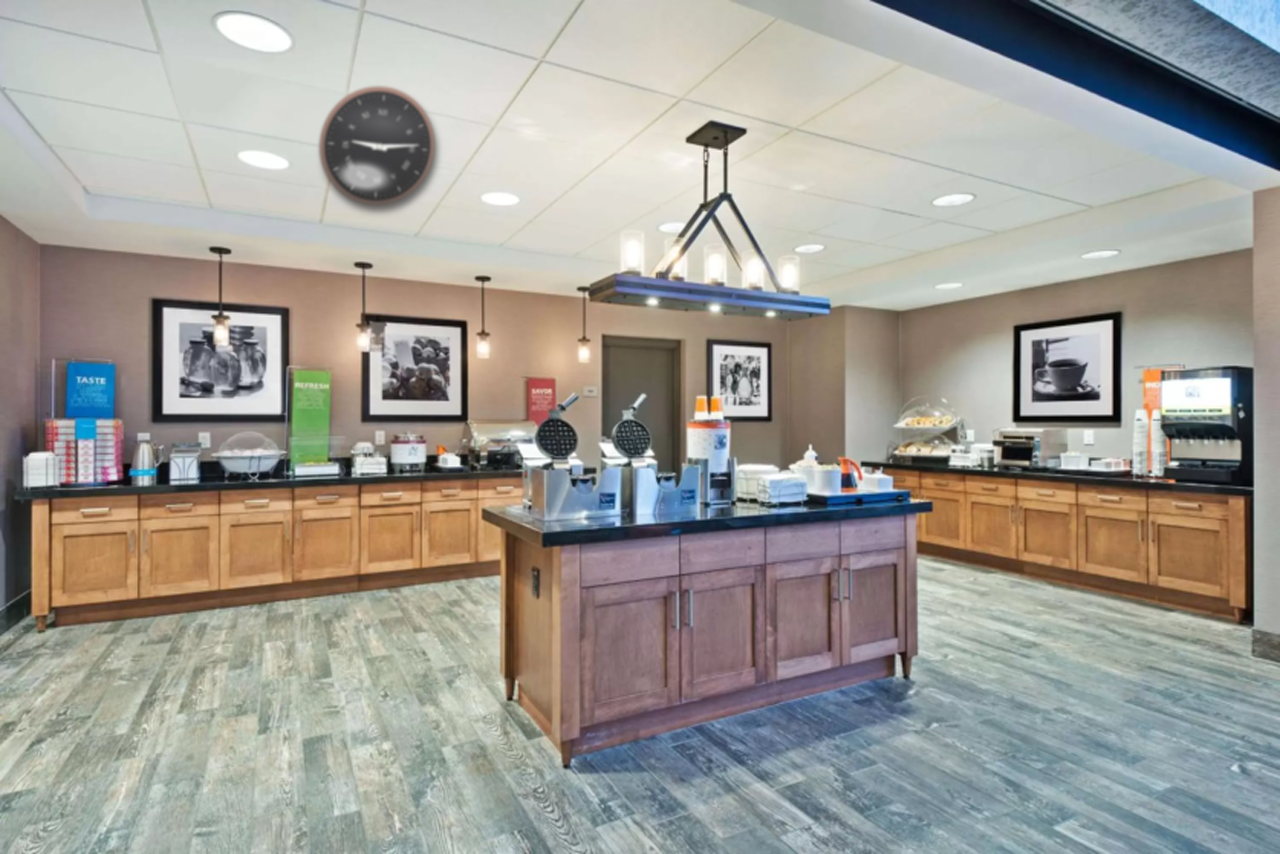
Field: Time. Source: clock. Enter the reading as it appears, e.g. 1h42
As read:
9h14
